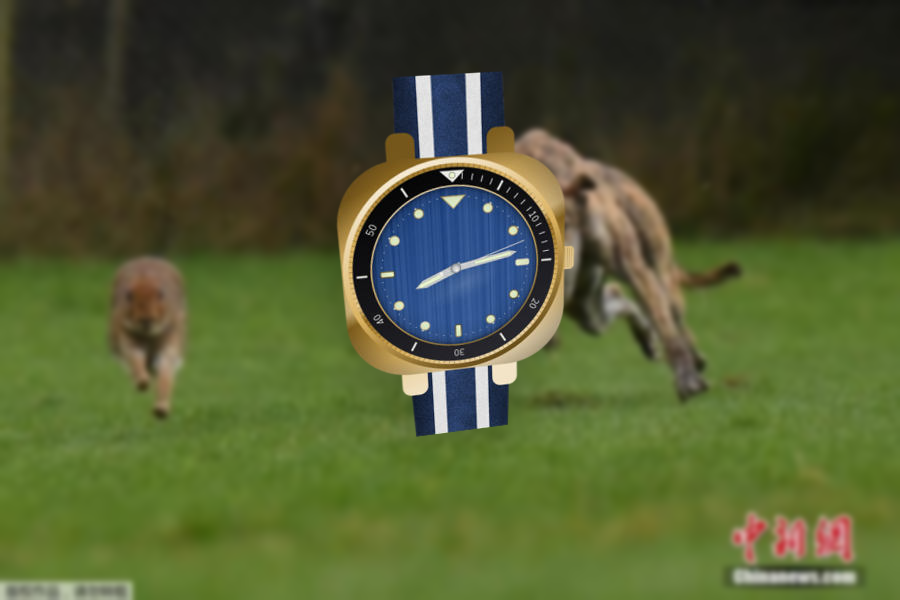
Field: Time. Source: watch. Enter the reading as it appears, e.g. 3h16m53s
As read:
8h13m12s
